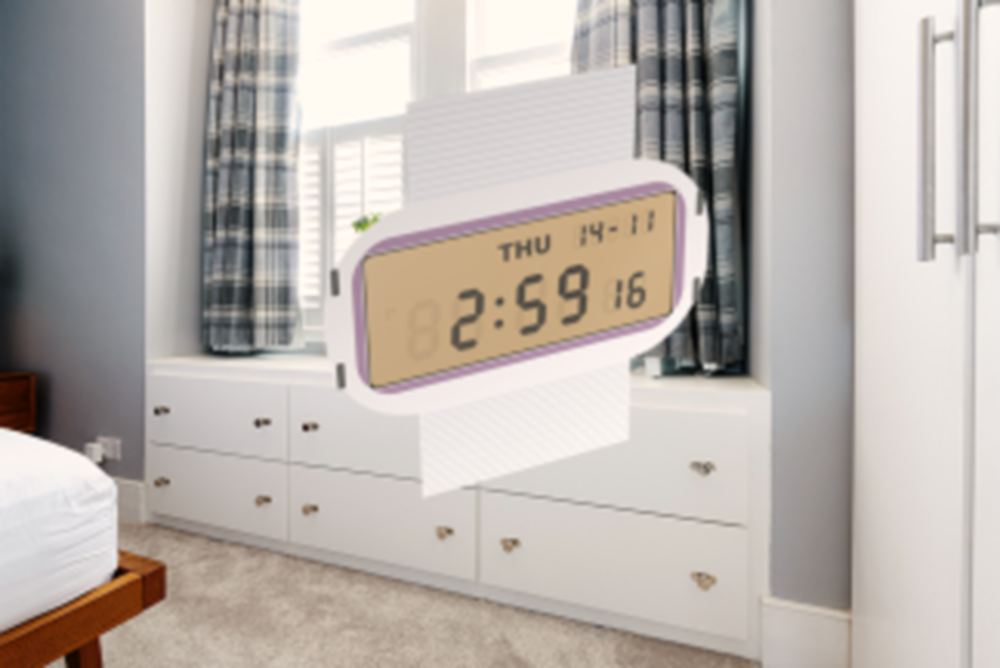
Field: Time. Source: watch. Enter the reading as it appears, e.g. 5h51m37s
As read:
2h59m16s
